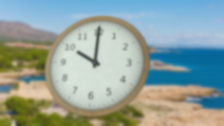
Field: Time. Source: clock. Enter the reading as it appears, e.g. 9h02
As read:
10h00
